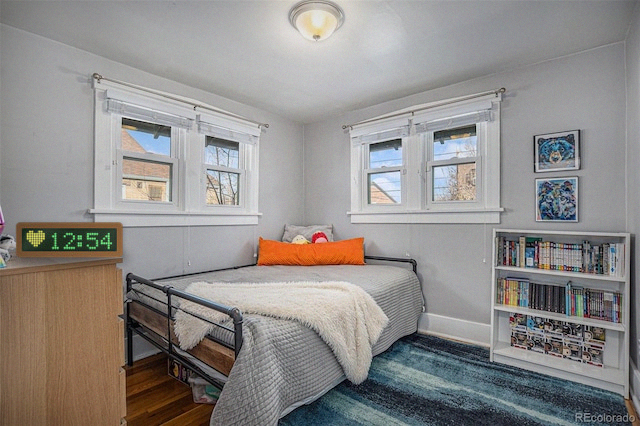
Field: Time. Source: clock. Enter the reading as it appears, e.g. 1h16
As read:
12h54
